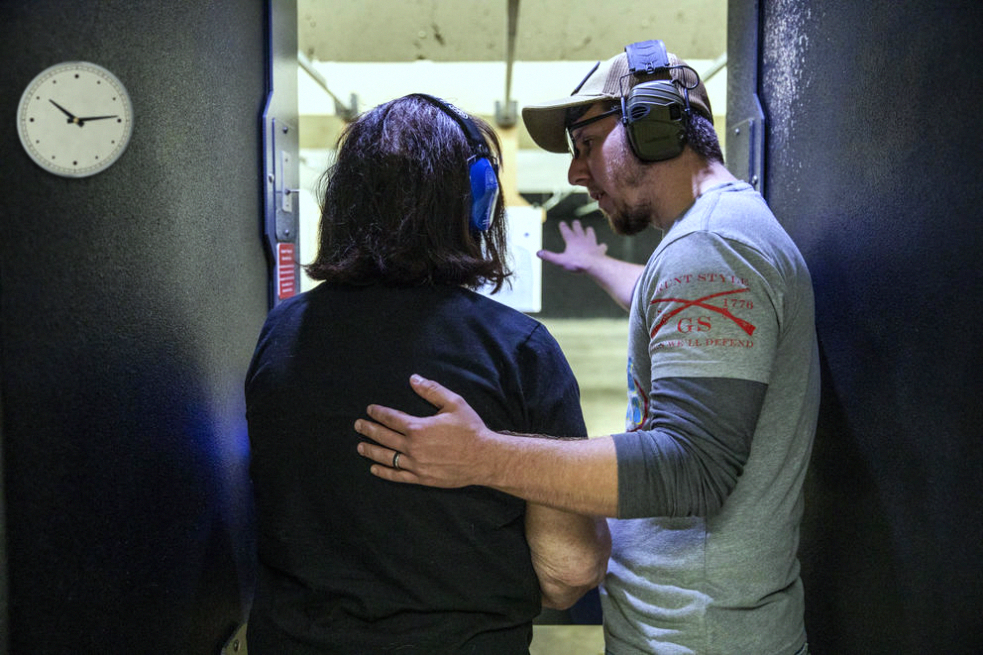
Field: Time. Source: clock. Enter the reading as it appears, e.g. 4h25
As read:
10h14
